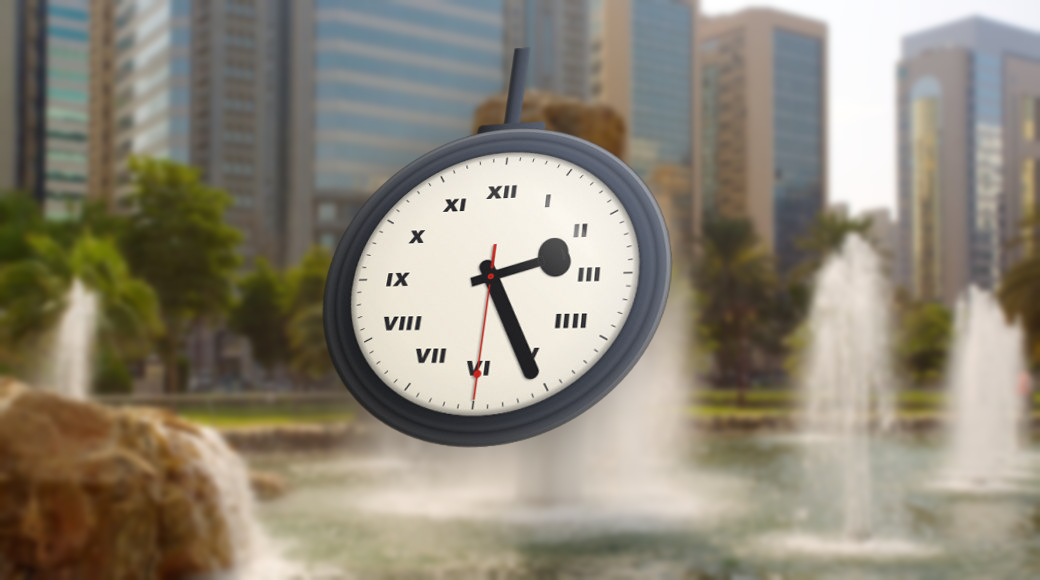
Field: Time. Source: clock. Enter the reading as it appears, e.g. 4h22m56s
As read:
2h25m30s
